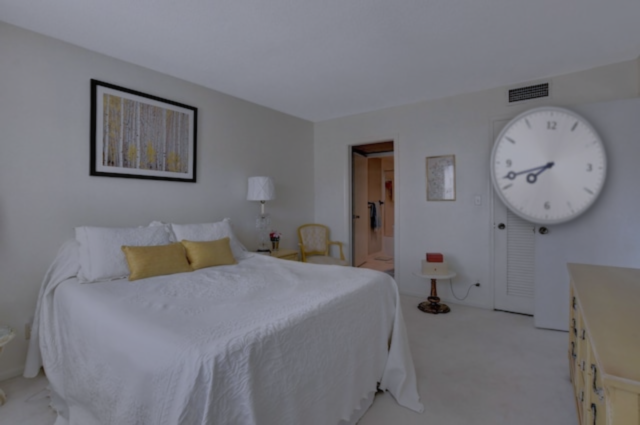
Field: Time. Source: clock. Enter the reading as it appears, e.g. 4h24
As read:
7h42
